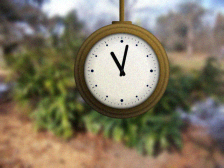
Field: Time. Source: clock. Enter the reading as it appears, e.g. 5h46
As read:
11h02
